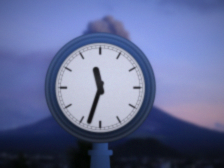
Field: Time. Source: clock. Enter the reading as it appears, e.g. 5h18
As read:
11h33
